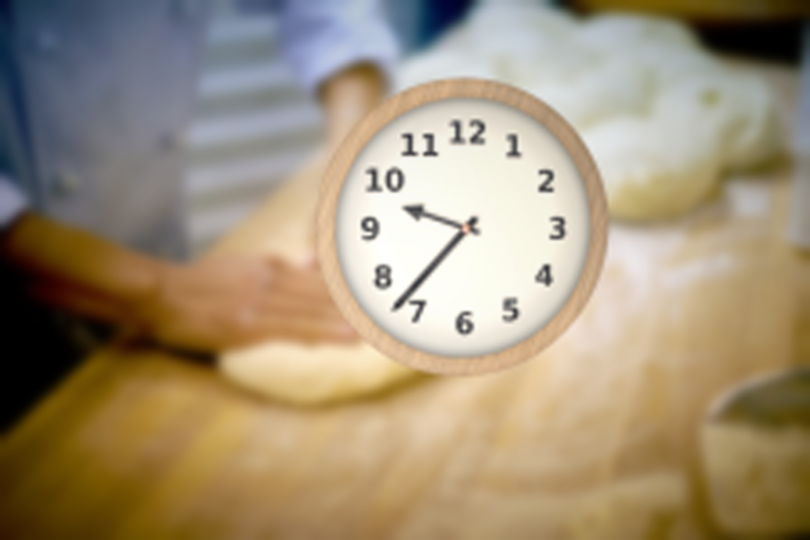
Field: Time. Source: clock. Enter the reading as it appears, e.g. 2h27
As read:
9h37
